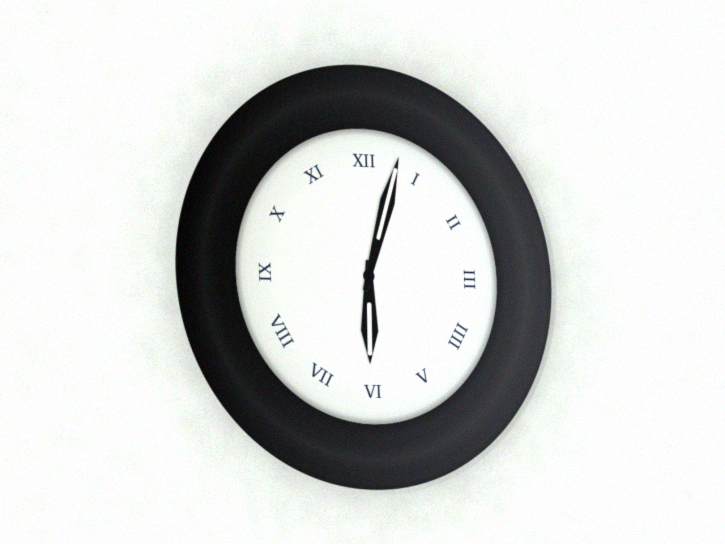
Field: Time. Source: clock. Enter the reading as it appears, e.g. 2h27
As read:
6h03
